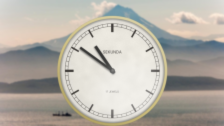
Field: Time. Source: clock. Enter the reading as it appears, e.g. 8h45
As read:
10h51
